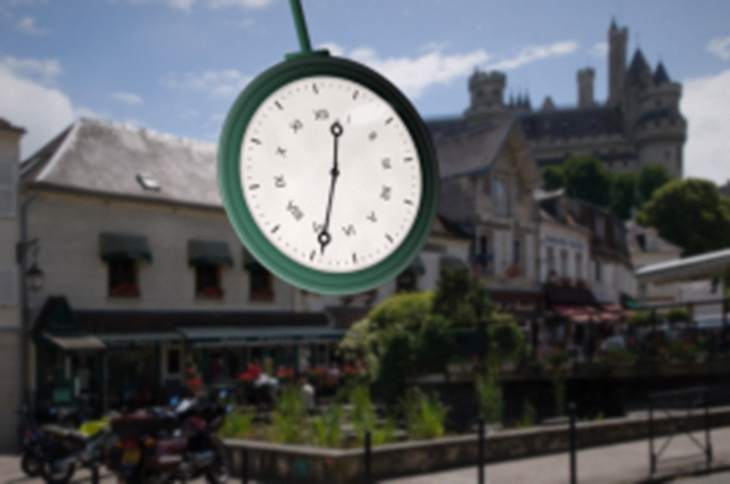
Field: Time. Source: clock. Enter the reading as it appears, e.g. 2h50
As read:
12h34
